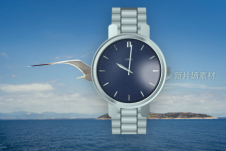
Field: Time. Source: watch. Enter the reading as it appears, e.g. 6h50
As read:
10h01
